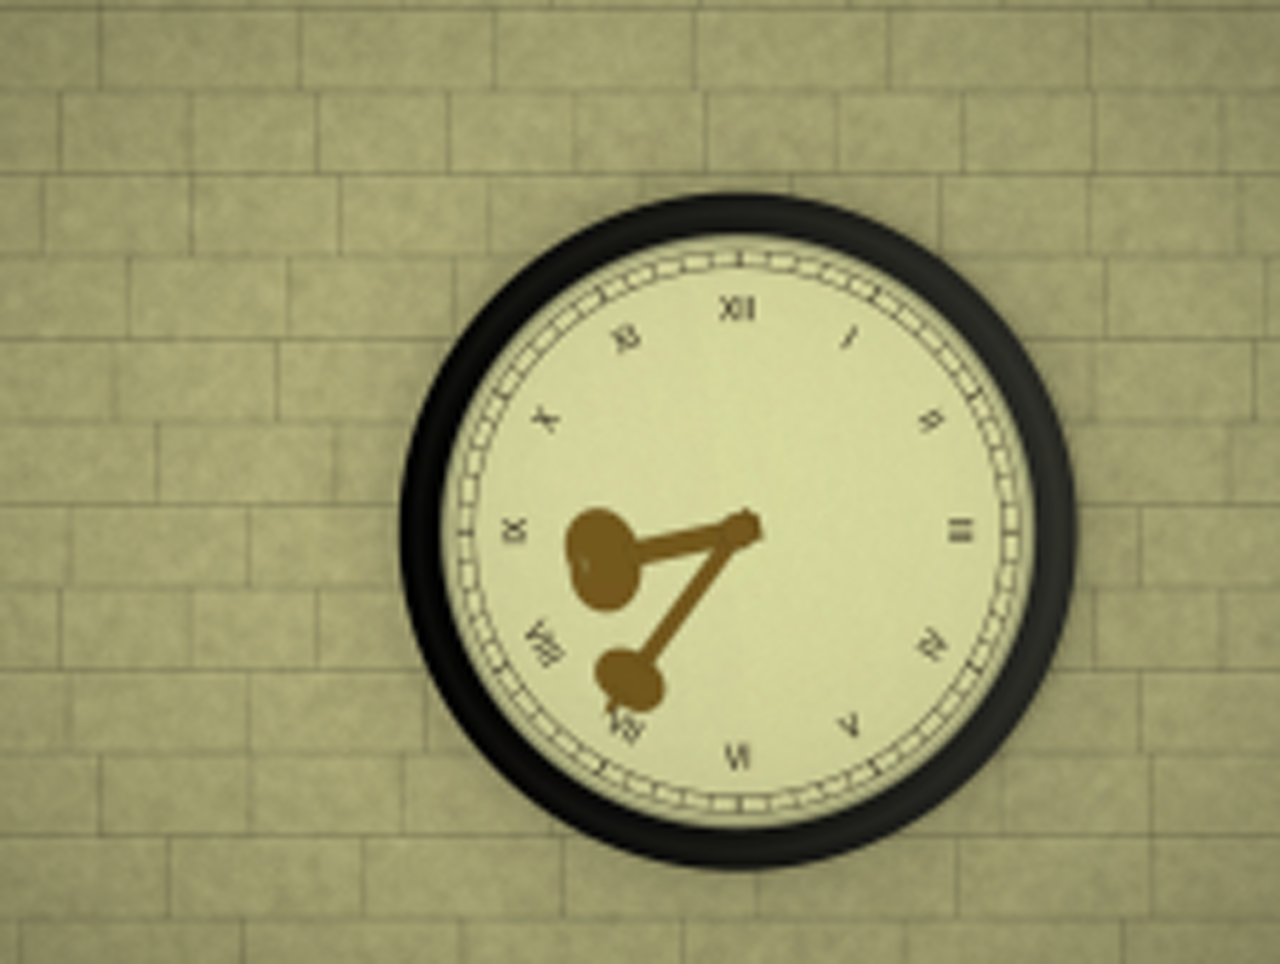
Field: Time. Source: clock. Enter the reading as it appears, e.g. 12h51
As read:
8h36
